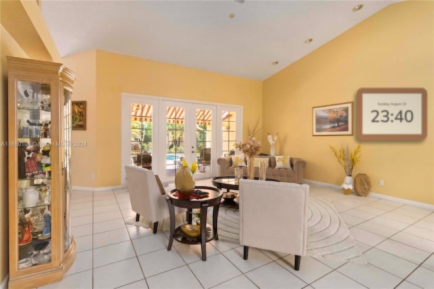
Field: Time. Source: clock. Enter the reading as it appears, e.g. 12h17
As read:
23h40
